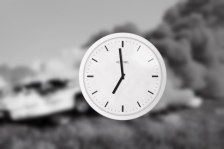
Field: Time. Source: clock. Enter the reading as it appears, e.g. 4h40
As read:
6h59
